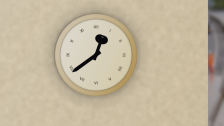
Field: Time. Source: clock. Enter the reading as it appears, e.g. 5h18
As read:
12h39
